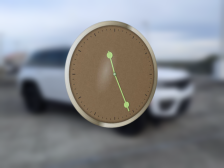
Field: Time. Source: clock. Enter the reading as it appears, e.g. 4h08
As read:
11h26
